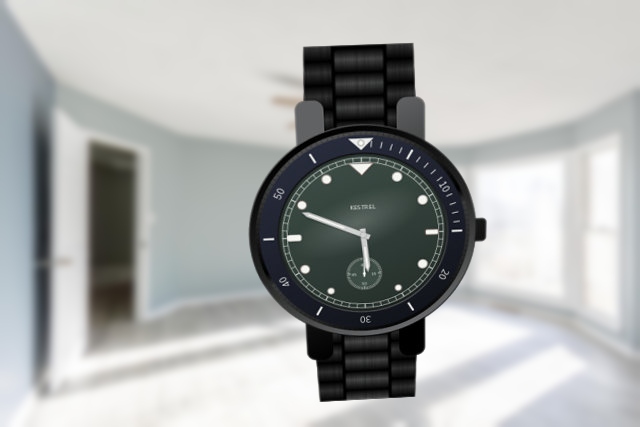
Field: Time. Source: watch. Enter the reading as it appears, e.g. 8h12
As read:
5h49
